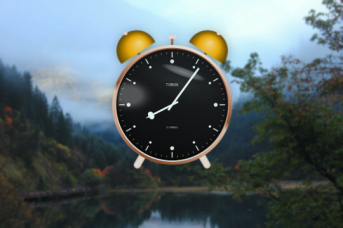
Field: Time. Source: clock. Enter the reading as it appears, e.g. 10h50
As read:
8h06
